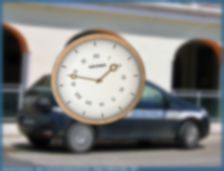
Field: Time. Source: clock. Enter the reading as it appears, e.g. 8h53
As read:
1h48
